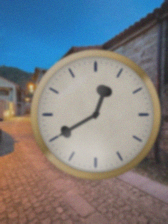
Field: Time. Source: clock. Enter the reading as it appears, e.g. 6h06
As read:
12h40
